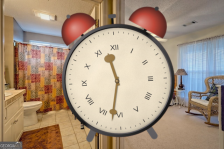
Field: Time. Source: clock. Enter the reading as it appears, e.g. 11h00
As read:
11h32
